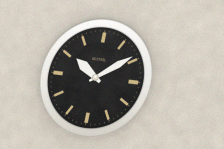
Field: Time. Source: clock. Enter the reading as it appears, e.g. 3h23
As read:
10h09
